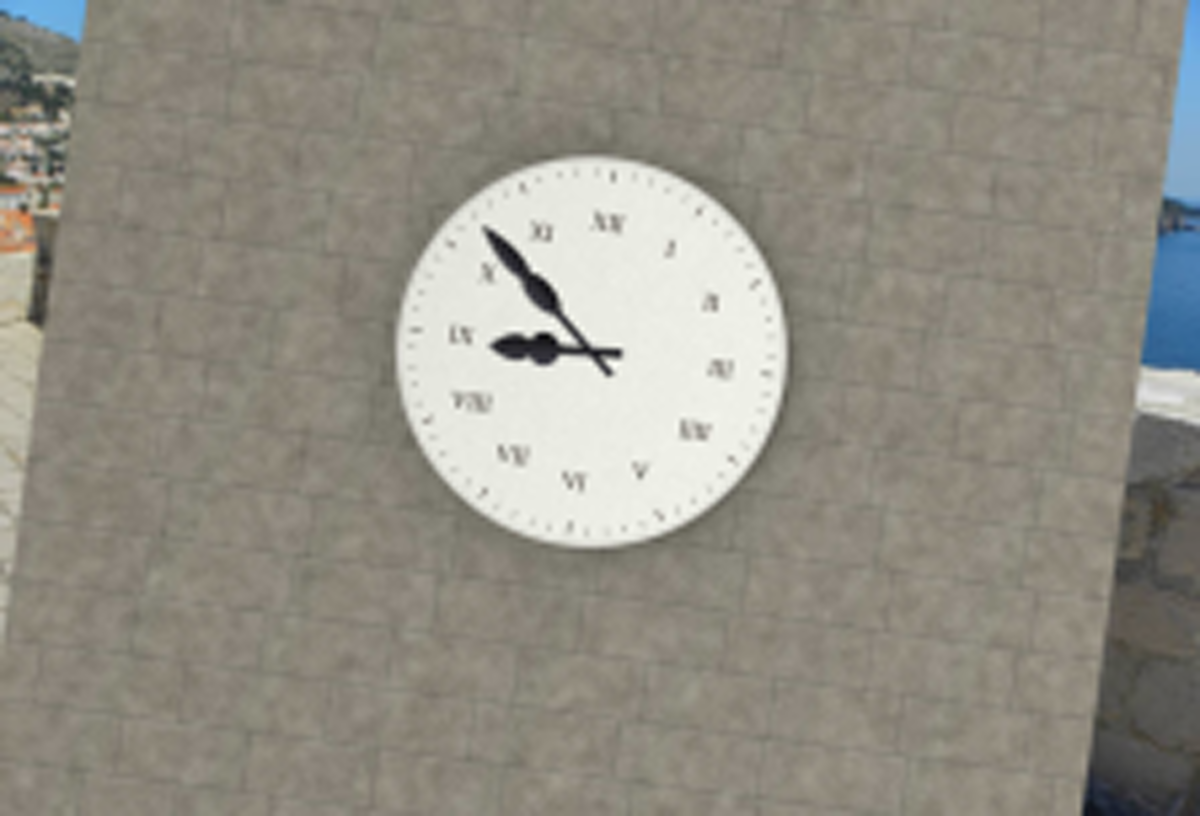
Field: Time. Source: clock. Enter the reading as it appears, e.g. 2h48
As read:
8h52
